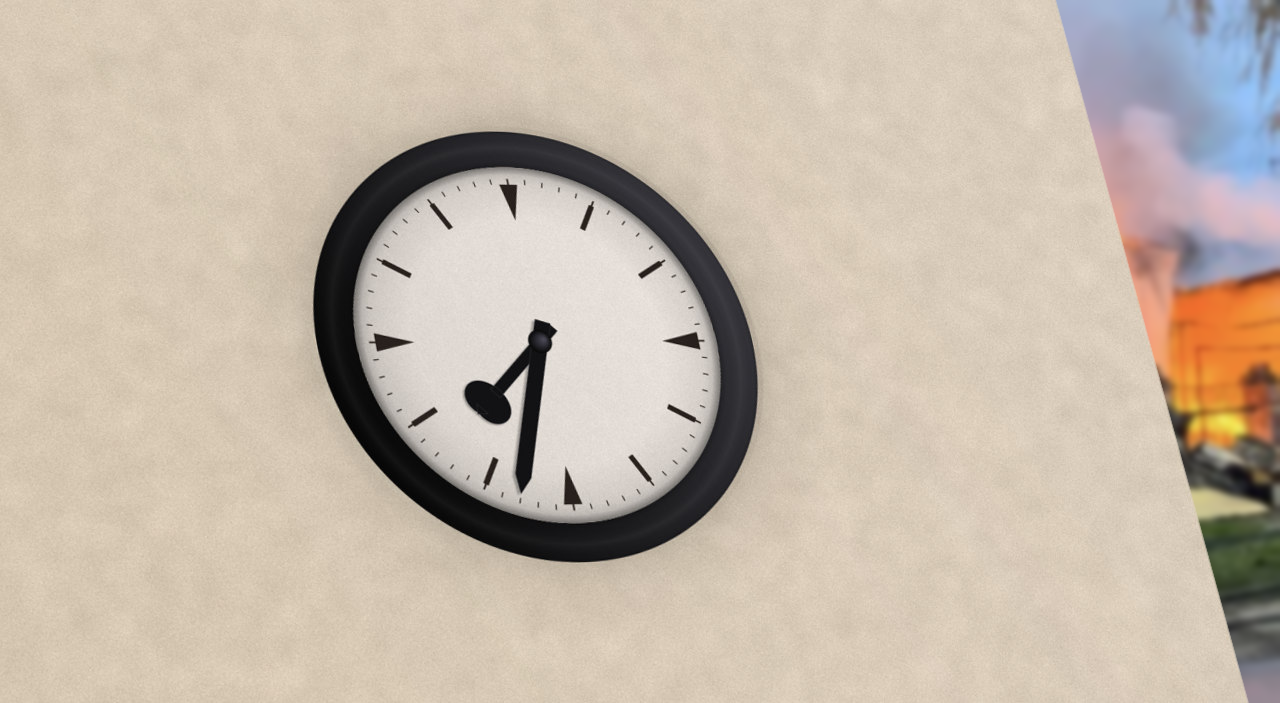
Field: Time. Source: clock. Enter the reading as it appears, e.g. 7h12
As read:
7h33
